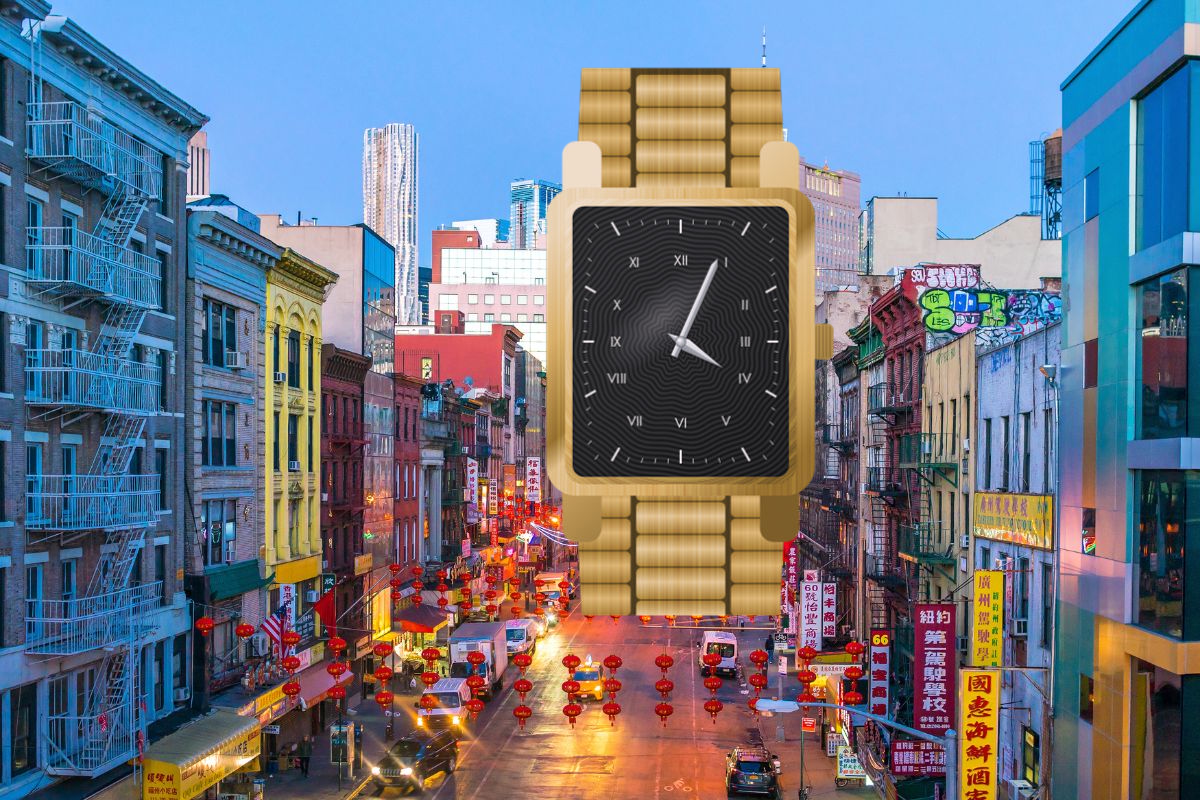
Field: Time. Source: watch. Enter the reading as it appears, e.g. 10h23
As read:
4h04
